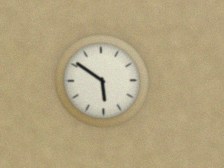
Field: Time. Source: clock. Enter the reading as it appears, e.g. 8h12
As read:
5h51
